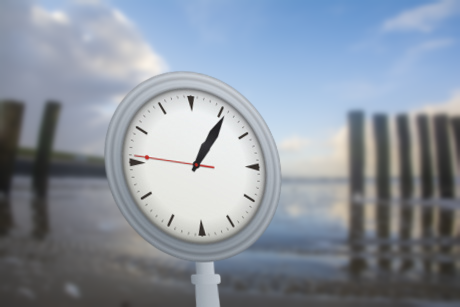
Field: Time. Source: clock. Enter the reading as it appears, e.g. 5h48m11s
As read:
1h05m46s
